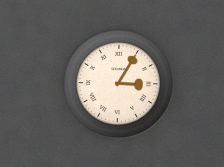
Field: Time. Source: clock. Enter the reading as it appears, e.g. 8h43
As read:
3h05
